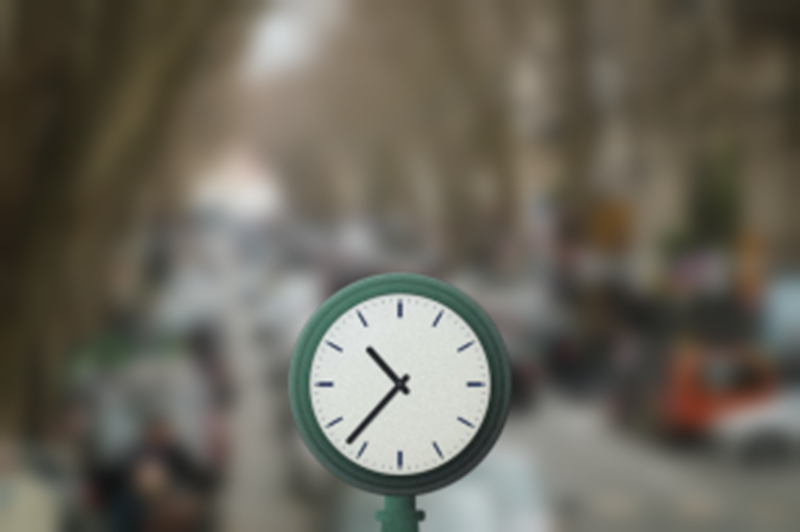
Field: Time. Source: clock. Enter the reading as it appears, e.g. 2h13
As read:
10h37
